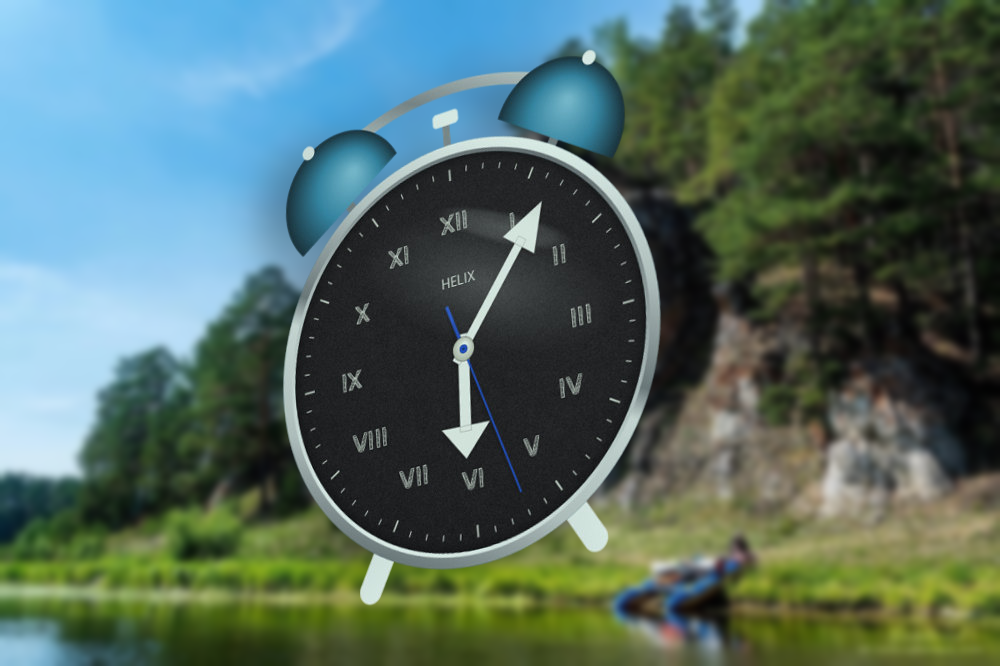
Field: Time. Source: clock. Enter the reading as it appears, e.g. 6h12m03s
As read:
6h06m27s
